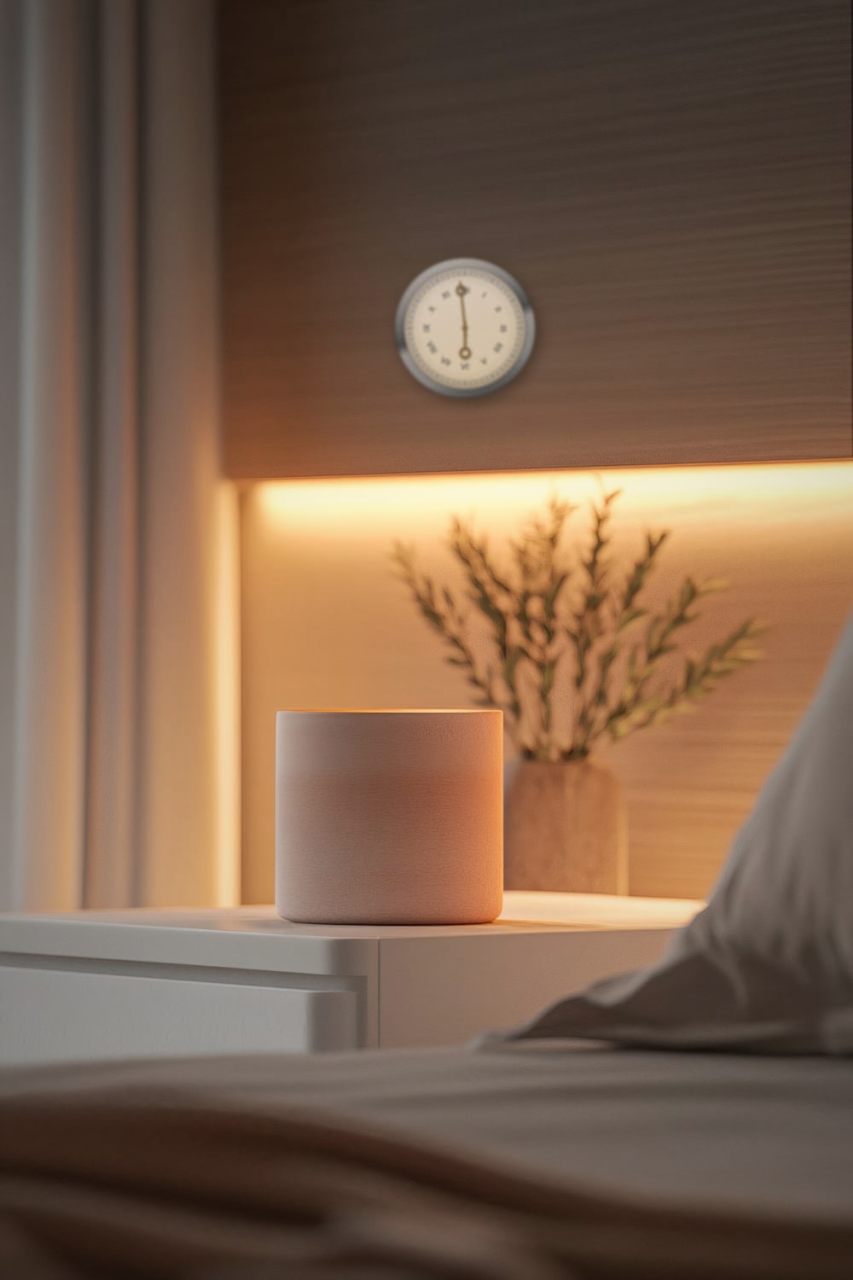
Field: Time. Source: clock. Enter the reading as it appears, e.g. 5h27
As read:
5h59
